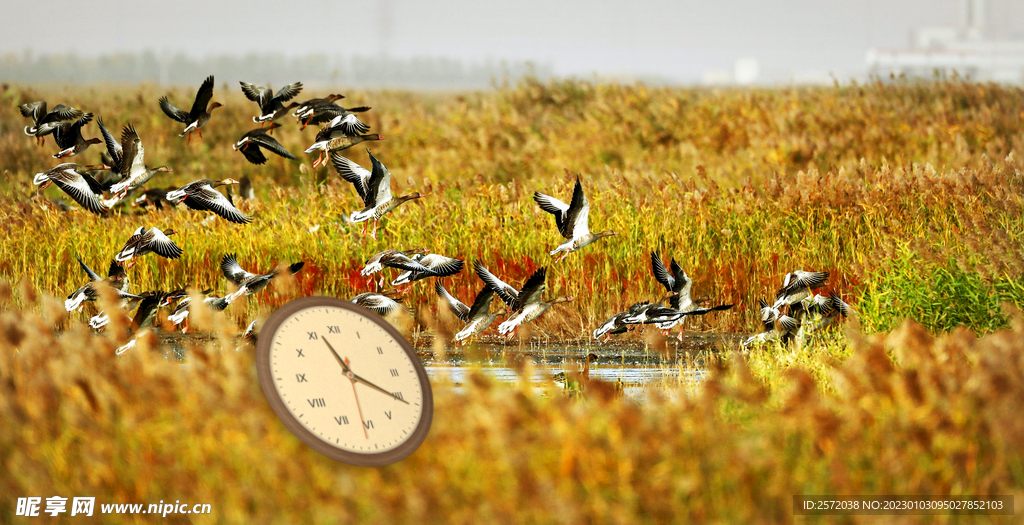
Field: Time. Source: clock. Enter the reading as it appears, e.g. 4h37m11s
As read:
11h20m31s
